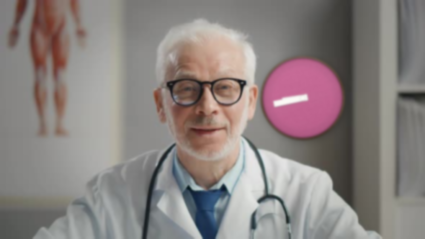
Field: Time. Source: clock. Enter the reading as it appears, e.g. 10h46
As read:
8h43
